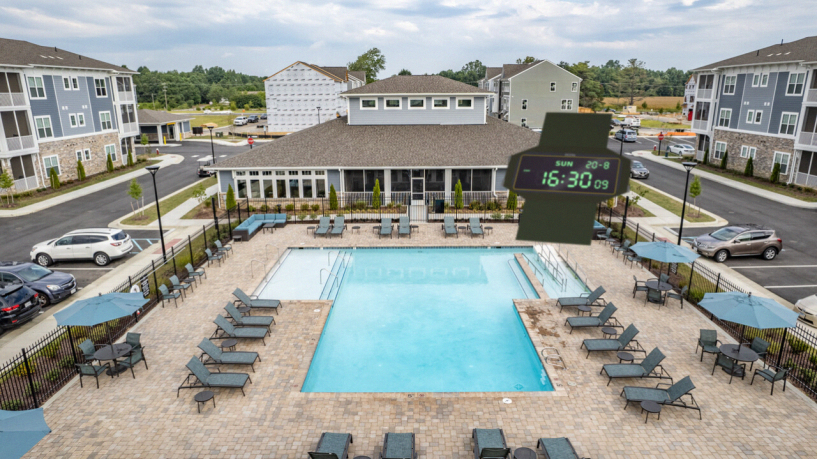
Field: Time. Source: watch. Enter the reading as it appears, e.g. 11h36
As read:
16h30
